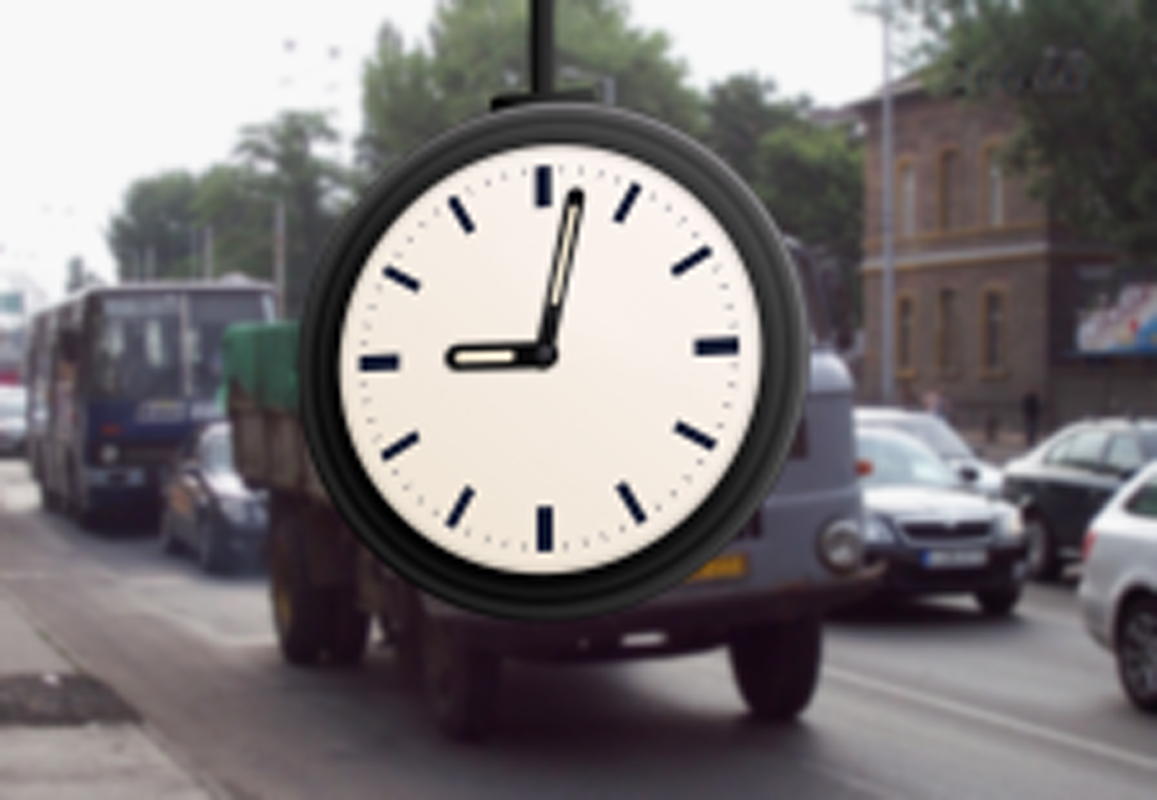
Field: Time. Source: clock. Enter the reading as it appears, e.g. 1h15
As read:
9h02
